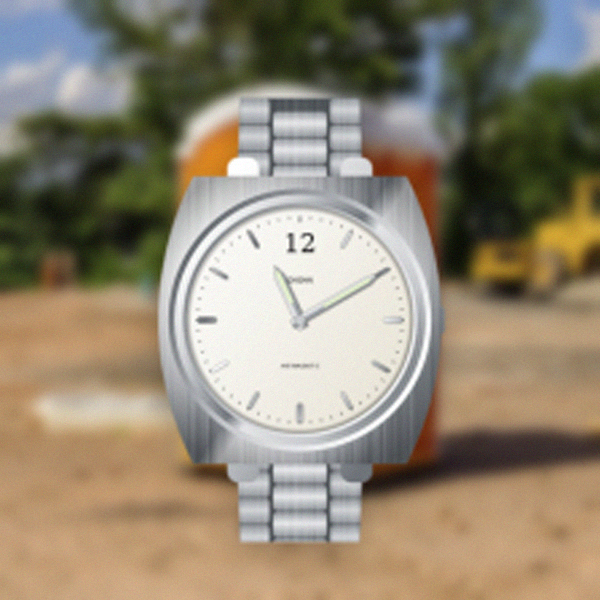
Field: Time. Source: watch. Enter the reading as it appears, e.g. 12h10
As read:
11h10
